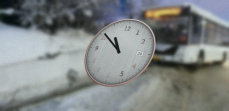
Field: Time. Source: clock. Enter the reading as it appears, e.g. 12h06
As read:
10h51
